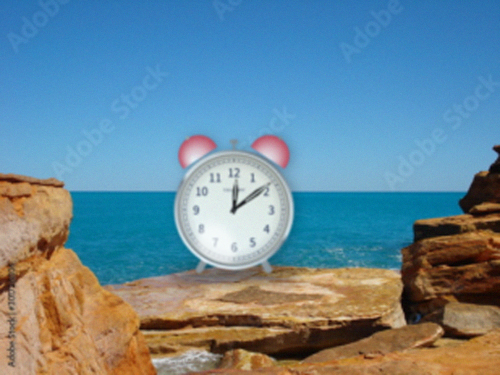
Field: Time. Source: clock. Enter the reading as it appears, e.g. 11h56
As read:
12h09
